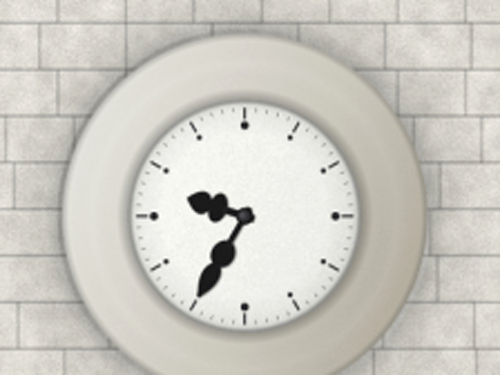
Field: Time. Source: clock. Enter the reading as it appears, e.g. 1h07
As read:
9h35
